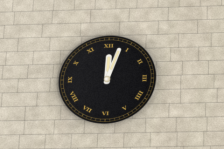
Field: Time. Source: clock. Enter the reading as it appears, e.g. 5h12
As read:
12h03
